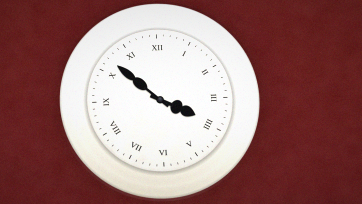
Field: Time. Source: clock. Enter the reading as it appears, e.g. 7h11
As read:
3h52
